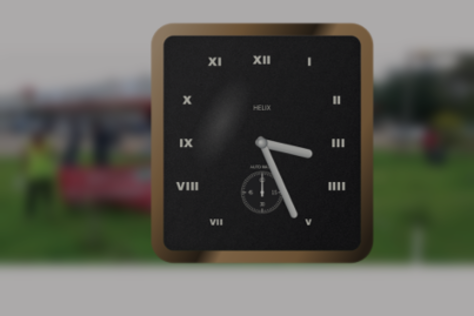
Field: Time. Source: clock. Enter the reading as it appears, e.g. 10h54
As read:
3h26
